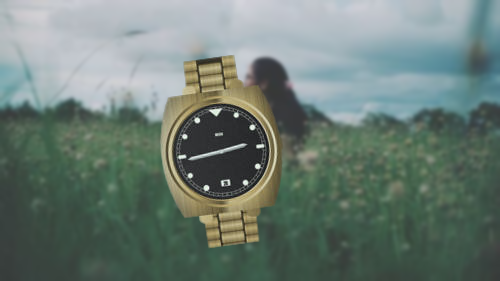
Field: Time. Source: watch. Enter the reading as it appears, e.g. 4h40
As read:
2h44
